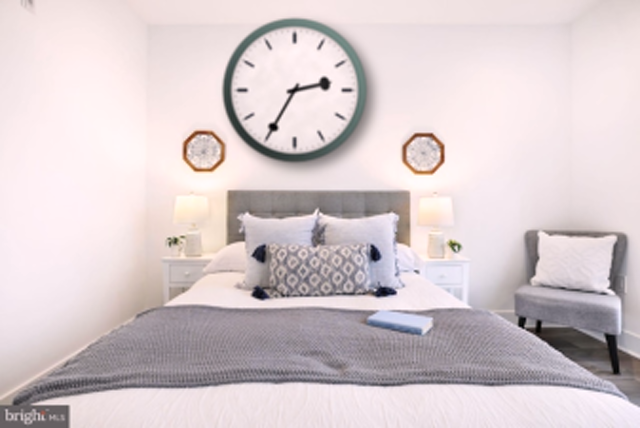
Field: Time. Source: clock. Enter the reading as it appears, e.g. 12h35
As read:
2h35
